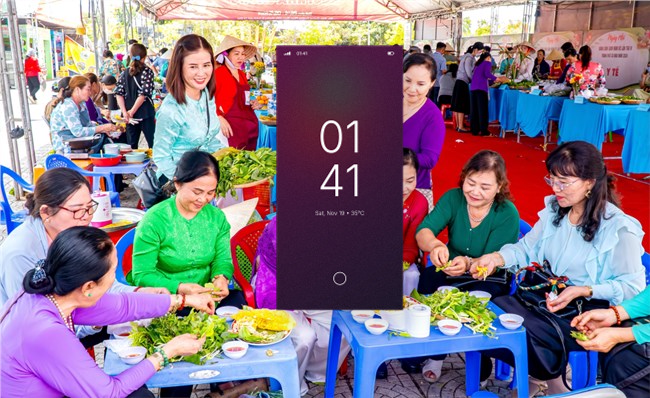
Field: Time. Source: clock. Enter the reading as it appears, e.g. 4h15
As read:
1h41
